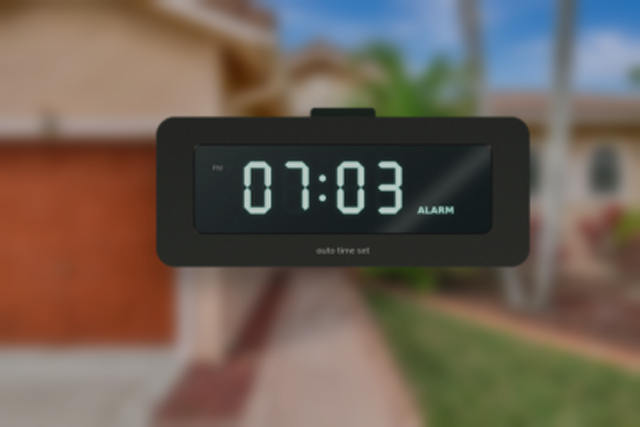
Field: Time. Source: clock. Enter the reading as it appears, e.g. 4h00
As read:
7h03
